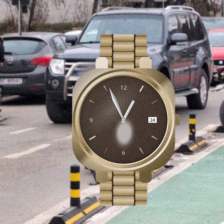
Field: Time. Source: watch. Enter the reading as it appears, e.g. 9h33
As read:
12h56
